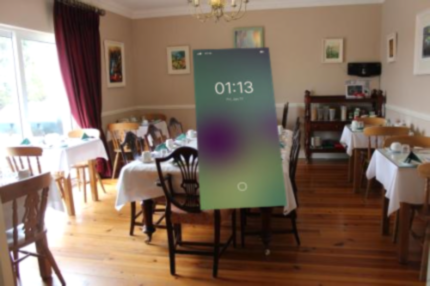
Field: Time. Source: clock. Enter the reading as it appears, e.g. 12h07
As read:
1h13
